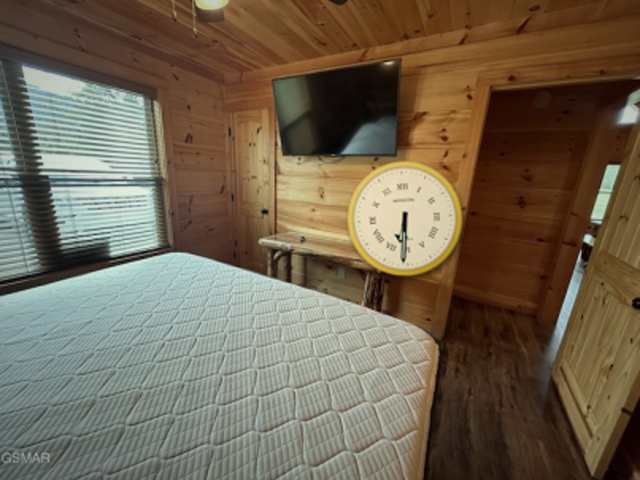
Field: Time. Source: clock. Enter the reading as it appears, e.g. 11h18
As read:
6h31
